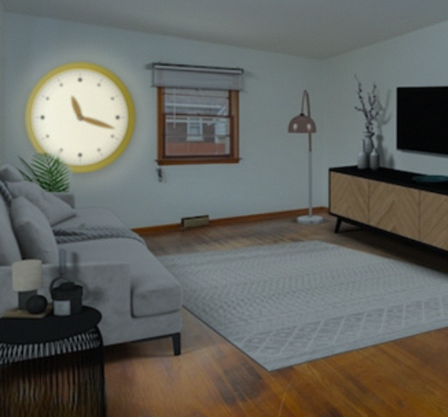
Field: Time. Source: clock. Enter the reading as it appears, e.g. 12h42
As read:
11h18
